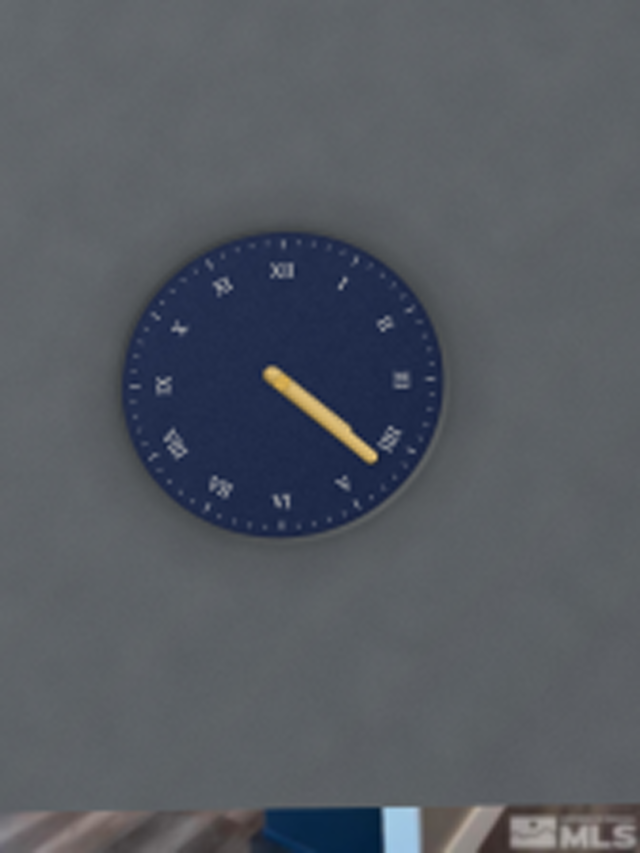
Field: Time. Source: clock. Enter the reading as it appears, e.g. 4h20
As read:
4h22
